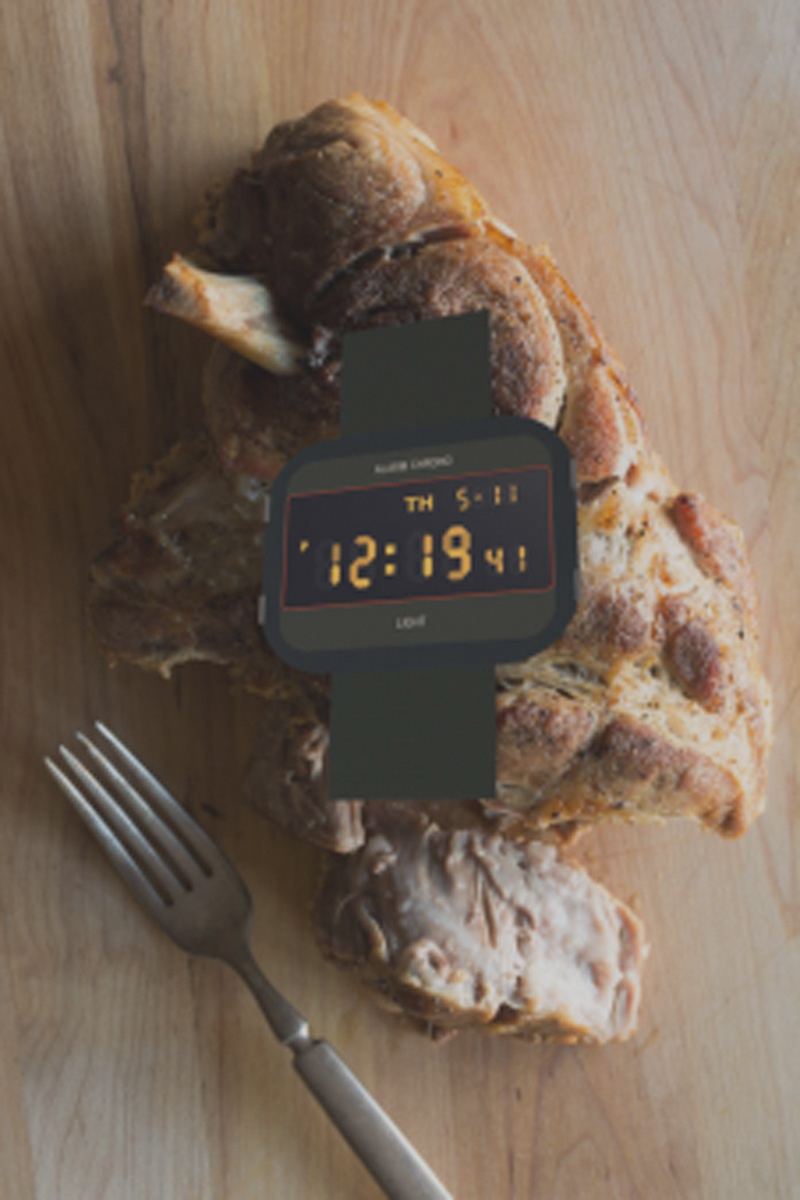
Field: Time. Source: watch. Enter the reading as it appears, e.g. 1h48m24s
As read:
12h19m41s
